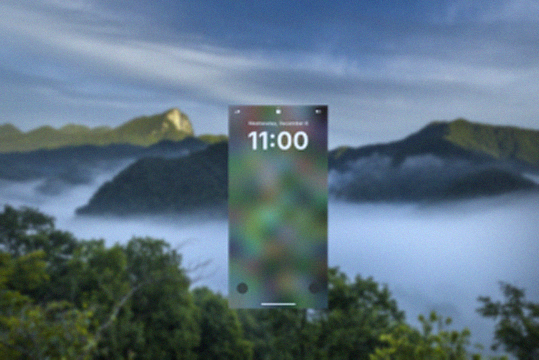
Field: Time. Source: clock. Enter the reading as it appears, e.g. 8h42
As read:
11h00
